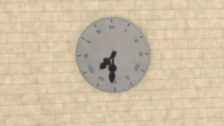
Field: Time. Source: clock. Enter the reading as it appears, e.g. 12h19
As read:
7h31
